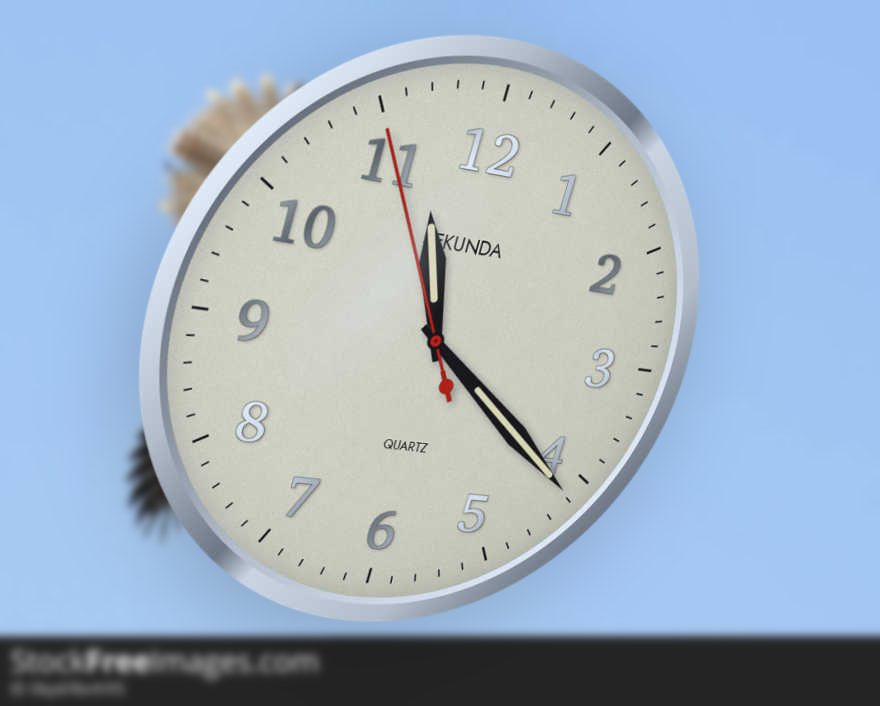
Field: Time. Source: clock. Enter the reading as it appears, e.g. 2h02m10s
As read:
11h20m55s
